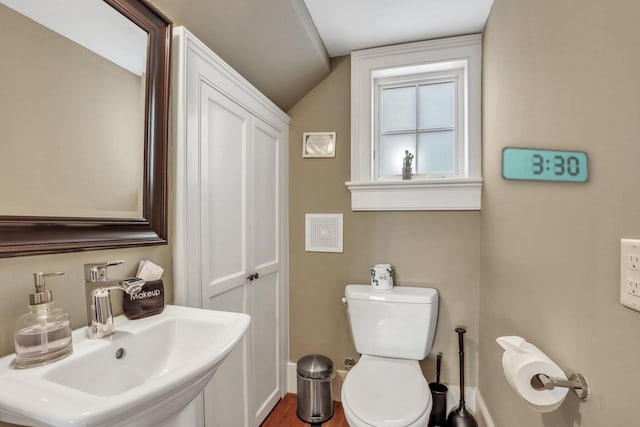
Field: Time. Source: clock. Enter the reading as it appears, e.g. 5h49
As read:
3h30
